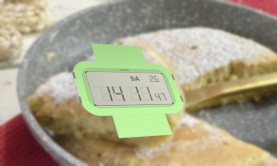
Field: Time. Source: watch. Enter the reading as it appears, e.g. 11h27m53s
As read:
14h11m47s
